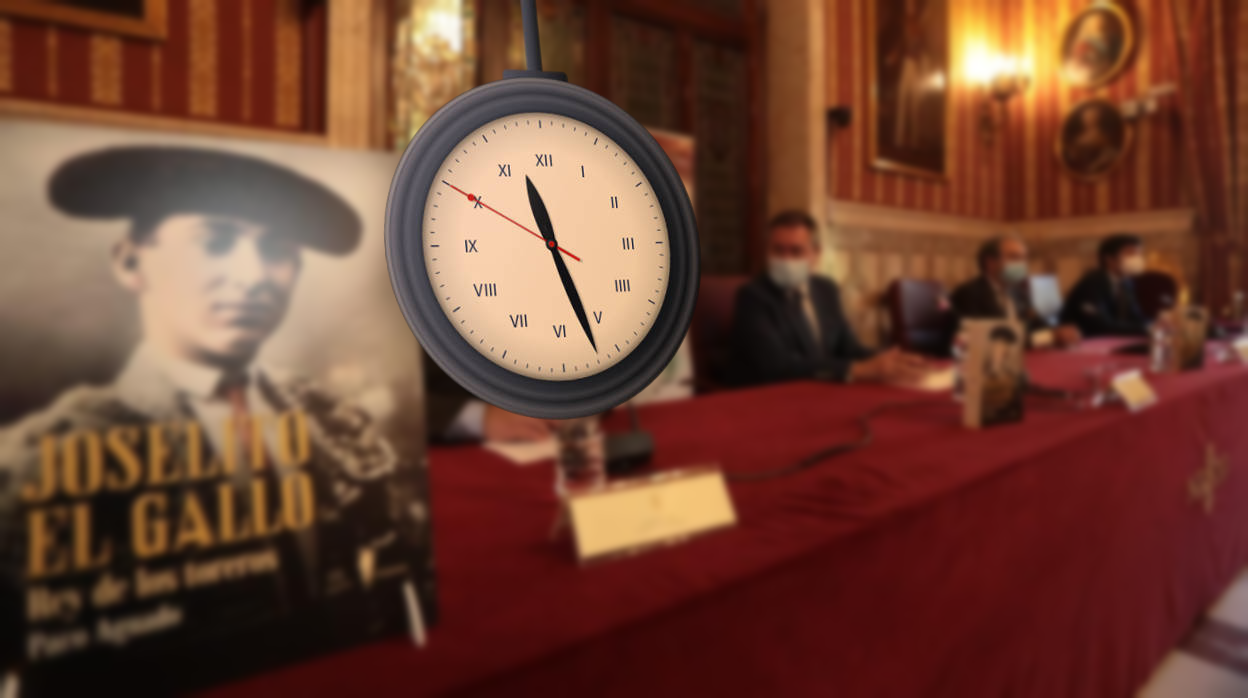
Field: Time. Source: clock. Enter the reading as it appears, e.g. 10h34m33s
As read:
11h26m50s
